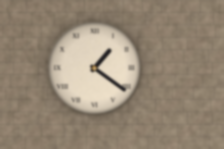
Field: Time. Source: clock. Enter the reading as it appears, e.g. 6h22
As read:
1h21
